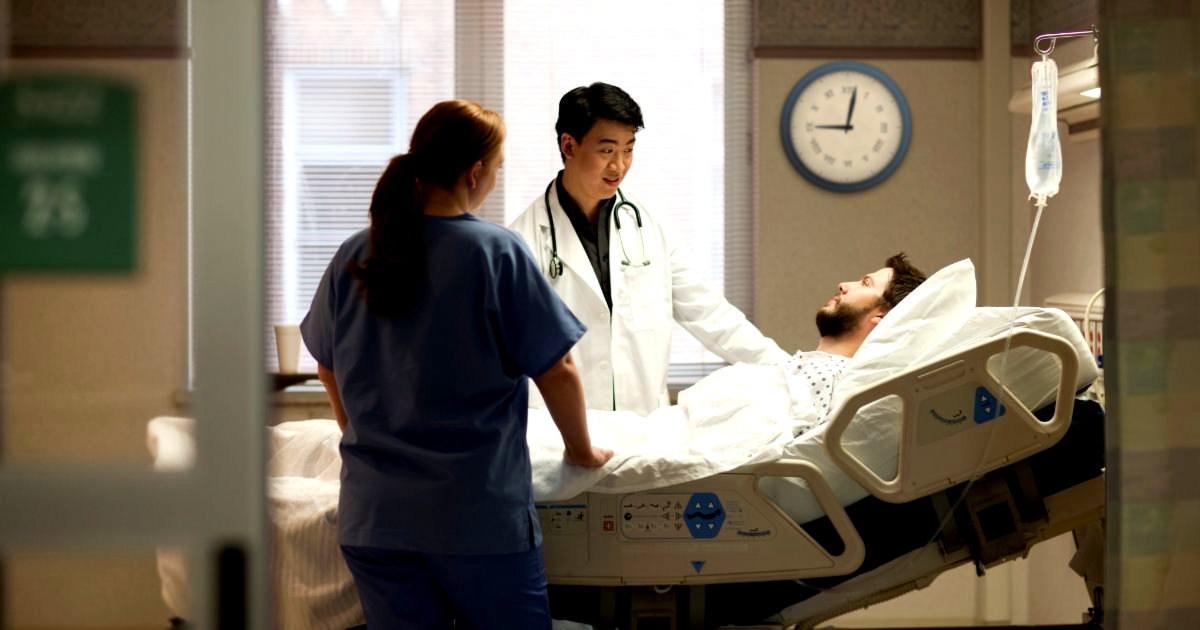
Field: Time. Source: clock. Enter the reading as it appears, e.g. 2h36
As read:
9h02
